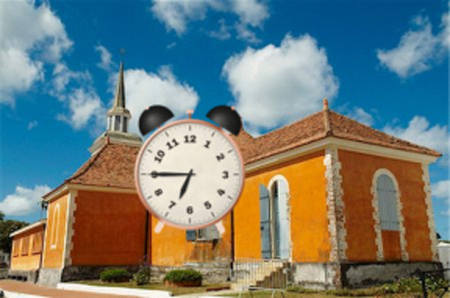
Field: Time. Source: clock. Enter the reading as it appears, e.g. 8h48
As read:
6h45
